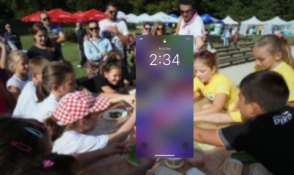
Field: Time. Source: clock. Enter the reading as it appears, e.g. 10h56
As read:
2h34
